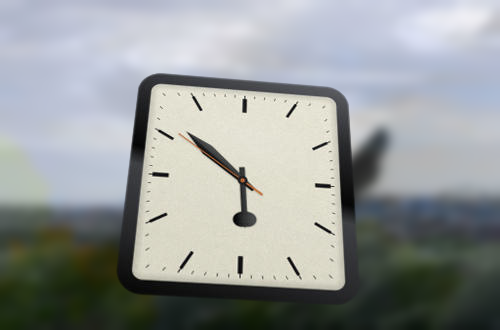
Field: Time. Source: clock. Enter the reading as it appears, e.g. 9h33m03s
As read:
5h51m51s
